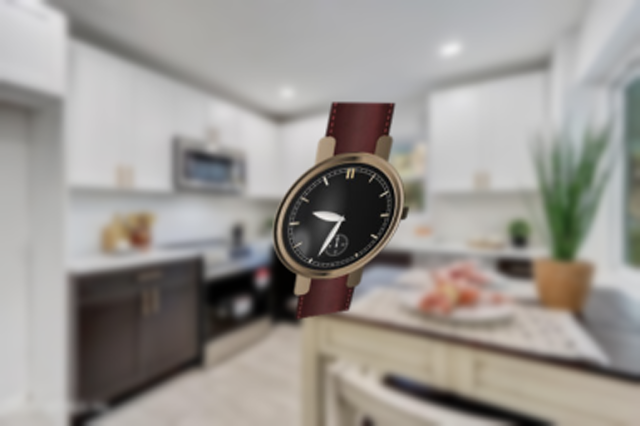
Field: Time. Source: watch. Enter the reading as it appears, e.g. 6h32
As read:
9h34
